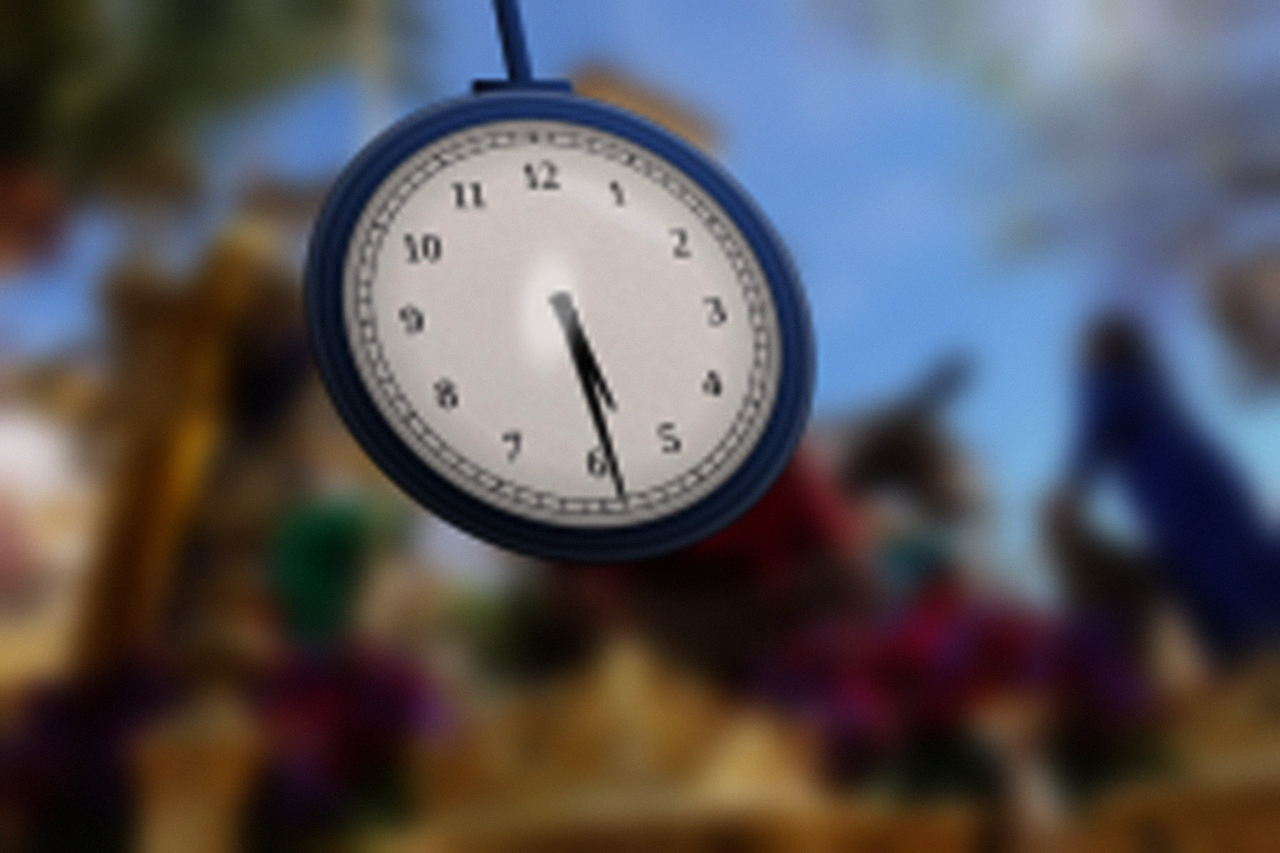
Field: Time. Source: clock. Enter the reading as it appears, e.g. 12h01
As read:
5h29
